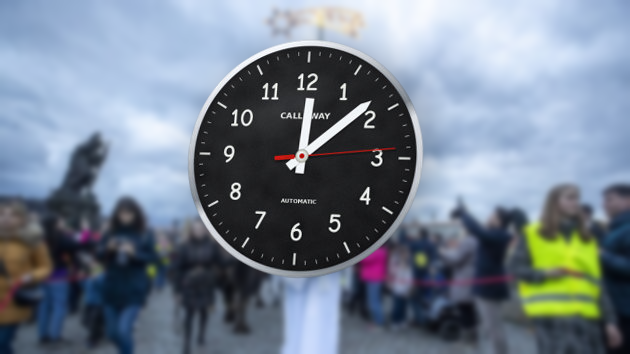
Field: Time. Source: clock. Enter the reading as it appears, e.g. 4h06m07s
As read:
12h08m14s
